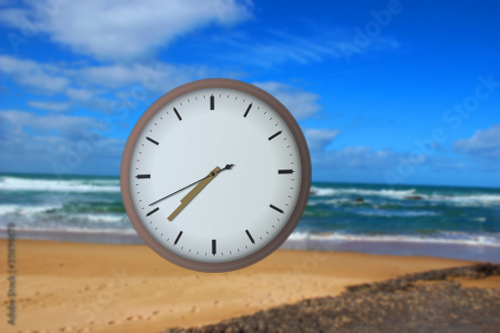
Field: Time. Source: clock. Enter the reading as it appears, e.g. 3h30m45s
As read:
7h37m41s
